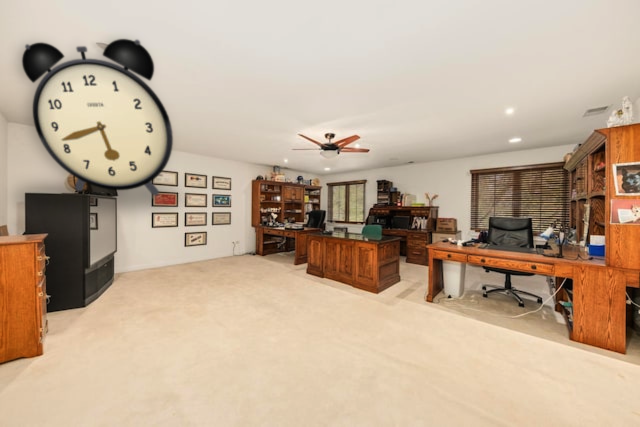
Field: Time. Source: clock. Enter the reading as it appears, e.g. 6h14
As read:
5h42
